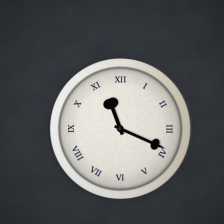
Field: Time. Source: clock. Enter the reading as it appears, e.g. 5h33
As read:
11h19
